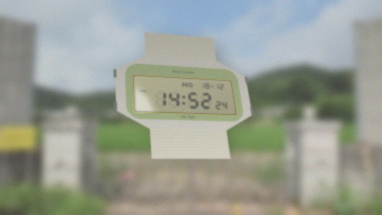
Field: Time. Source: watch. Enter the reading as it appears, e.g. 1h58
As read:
14h52
